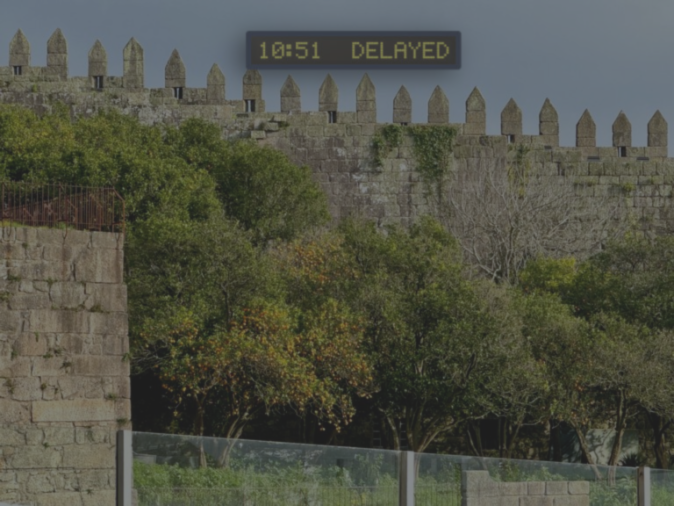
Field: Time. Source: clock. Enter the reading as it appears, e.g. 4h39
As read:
10h51
